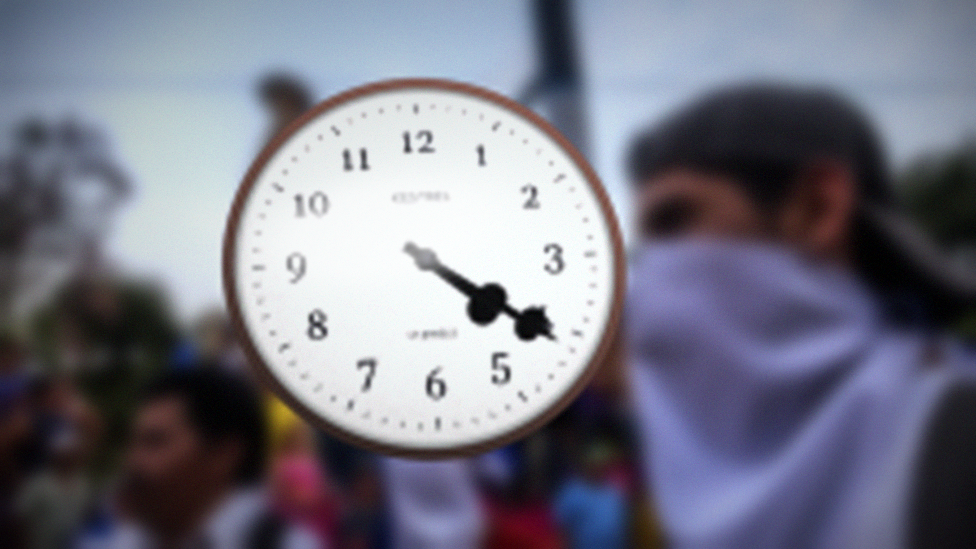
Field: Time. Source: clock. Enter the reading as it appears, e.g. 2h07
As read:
4h21
